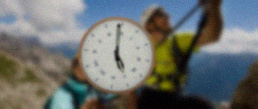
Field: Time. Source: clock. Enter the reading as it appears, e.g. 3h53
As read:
4h59
